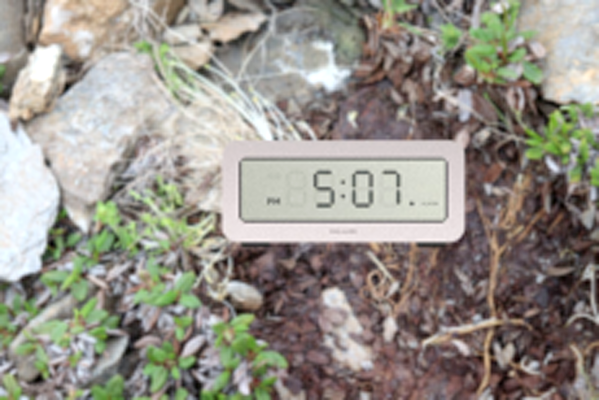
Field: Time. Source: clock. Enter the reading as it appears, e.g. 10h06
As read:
5h07
